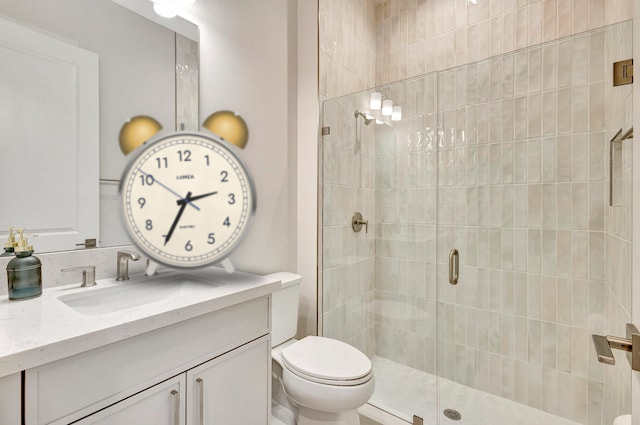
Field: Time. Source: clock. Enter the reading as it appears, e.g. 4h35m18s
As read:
2h34m51s
